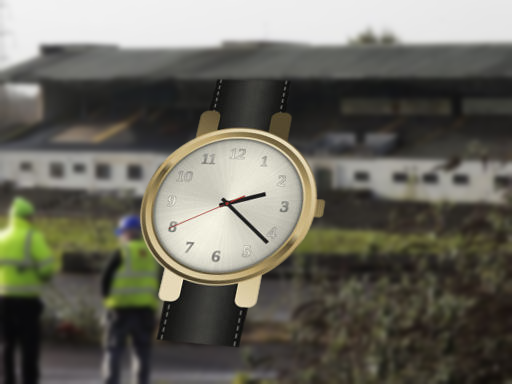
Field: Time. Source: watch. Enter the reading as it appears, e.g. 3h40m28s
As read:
2h21m40s
